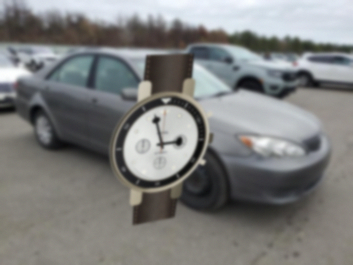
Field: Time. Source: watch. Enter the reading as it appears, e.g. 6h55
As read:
2h57
